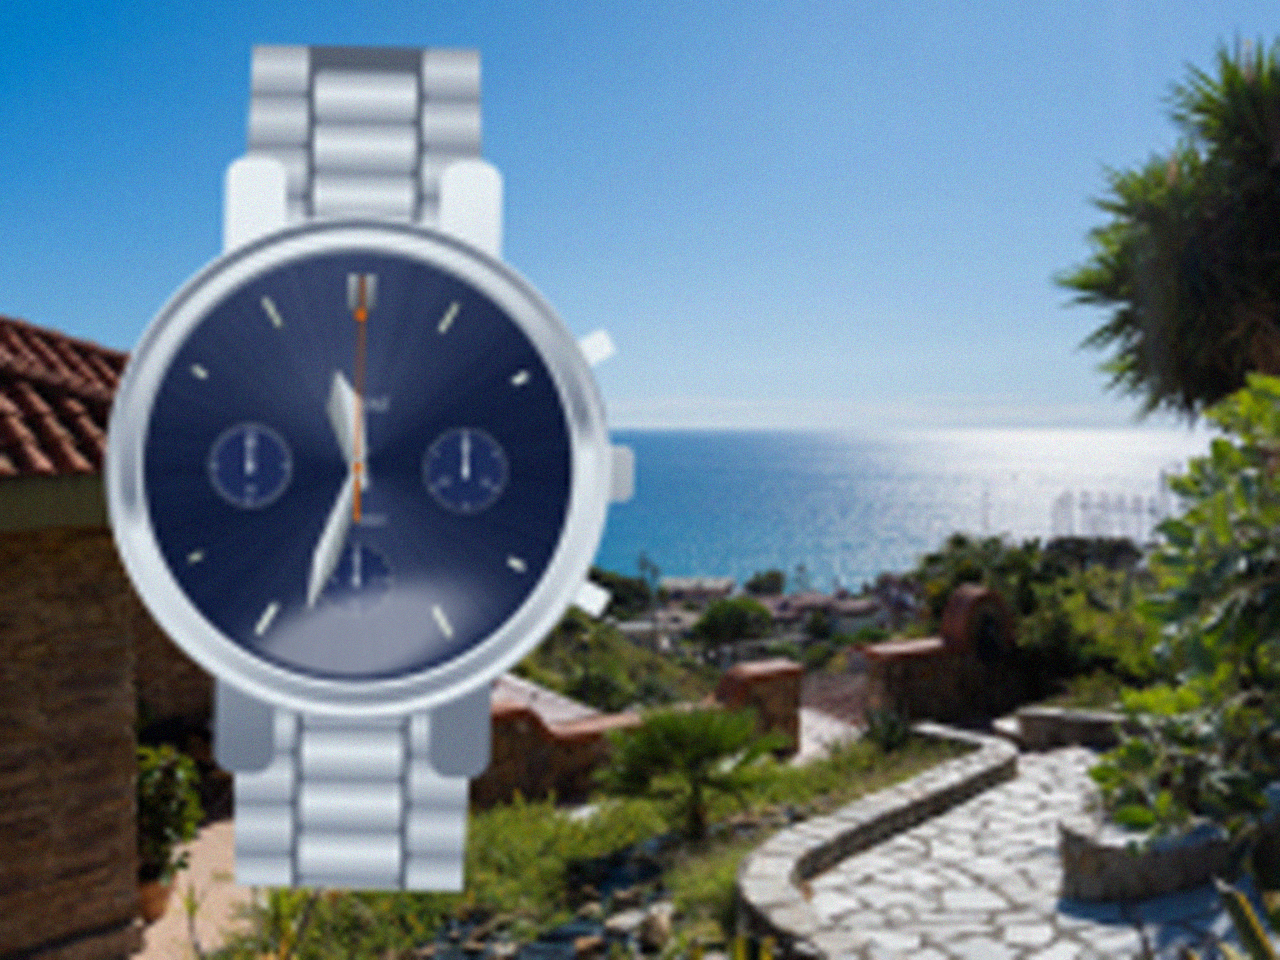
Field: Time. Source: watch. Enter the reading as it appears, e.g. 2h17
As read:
11h33
